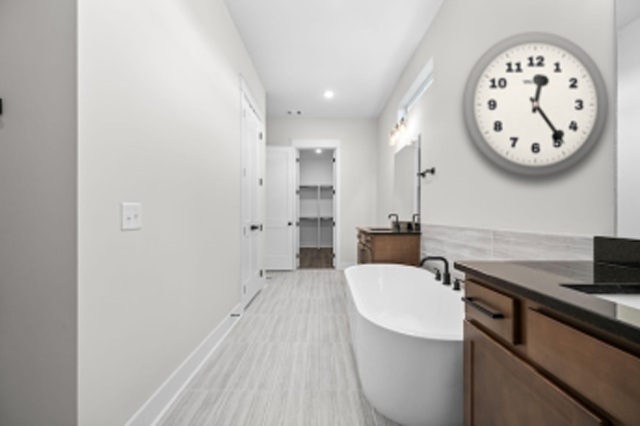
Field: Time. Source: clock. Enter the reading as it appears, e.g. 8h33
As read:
12h24
